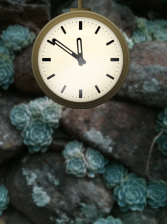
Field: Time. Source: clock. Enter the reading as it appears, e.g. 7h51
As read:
11h51
